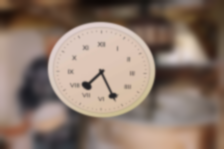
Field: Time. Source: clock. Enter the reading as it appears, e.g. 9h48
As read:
7h26
